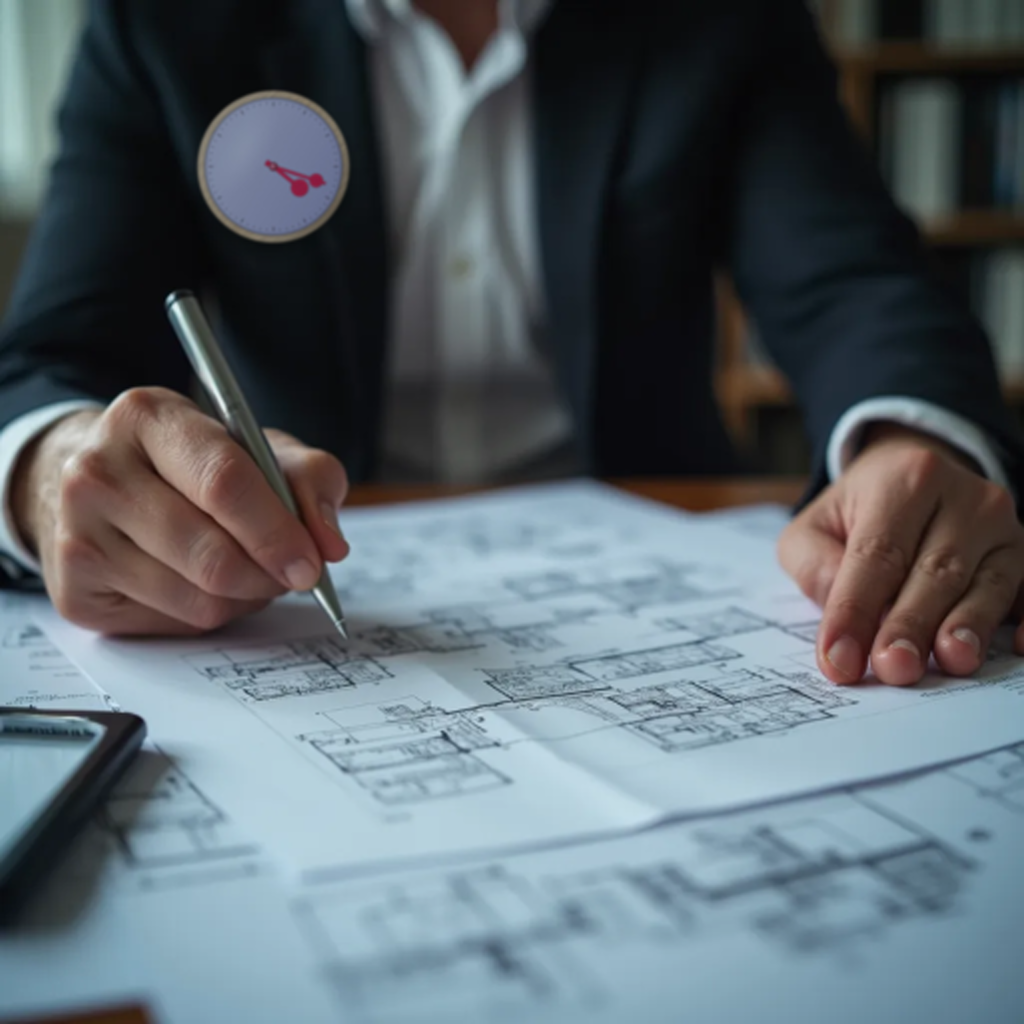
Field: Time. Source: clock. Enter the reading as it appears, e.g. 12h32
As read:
4h18
